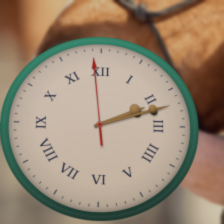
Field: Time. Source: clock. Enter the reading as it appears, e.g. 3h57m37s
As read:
2h11m59s
